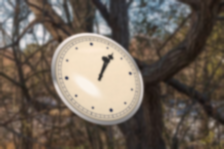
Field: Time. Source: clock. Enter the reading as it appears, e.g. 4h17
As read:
1h07
